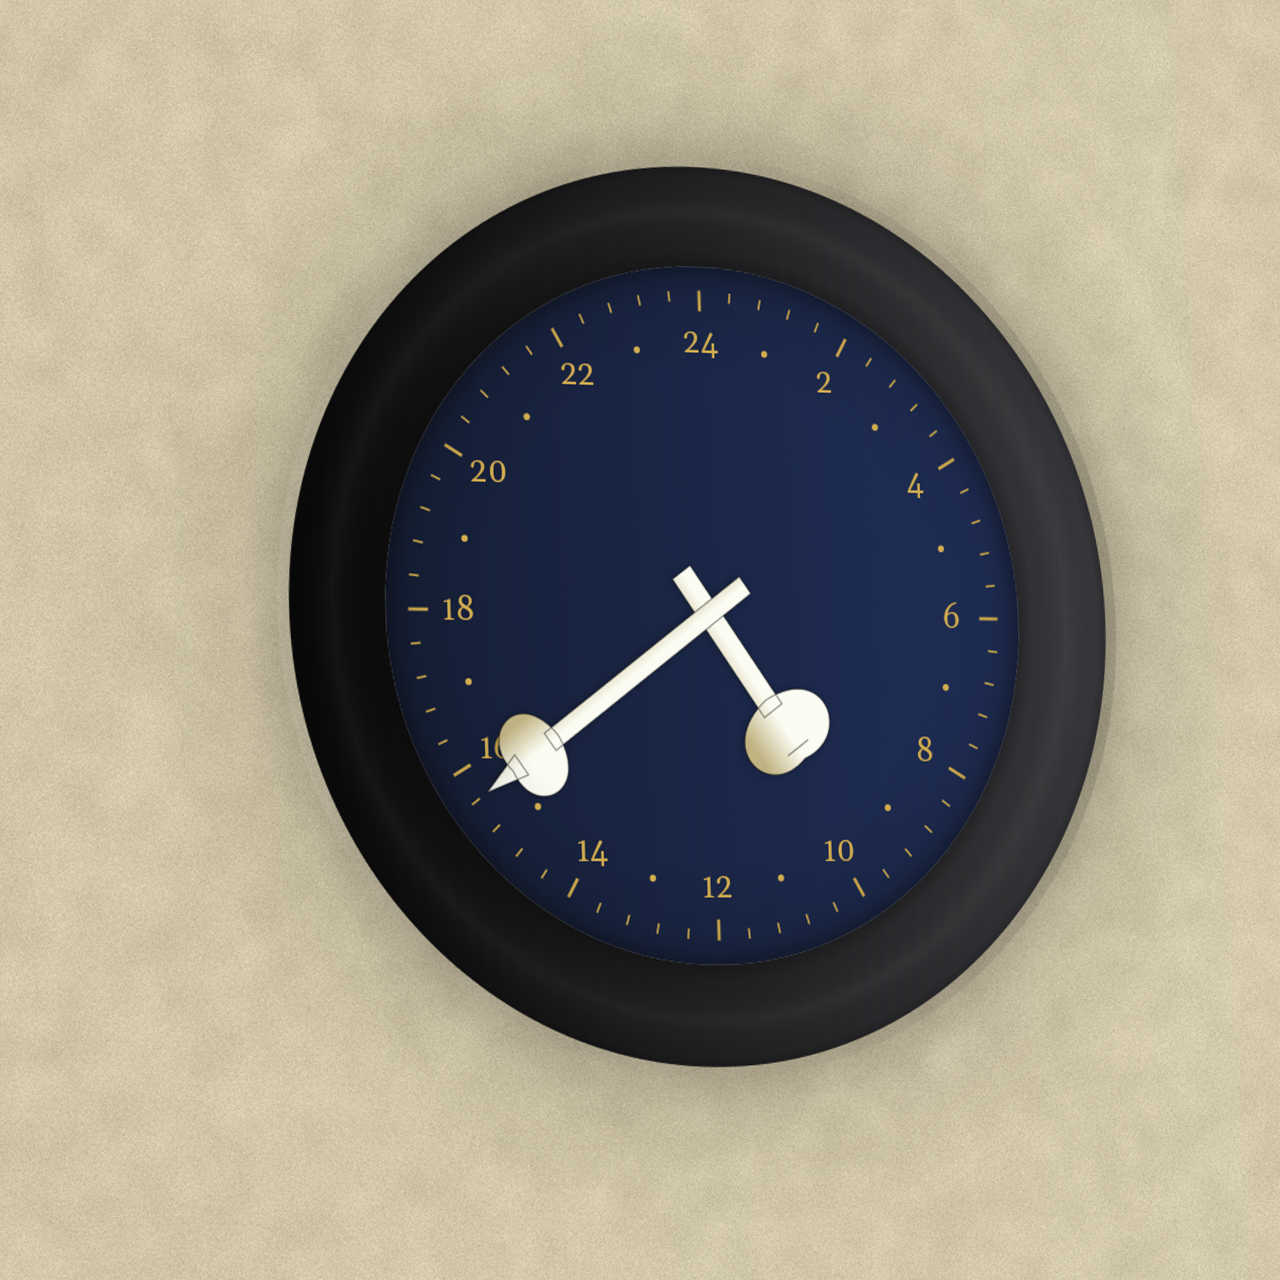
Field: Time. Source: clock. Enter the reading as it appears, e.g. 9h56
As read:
9h39
